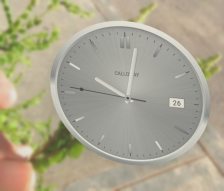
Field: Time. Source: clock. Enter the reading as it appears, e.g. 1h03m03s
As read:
10h01m46s
